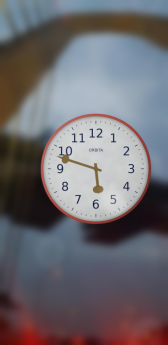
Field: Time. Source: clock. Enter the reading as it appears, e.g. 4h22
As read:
5h48
